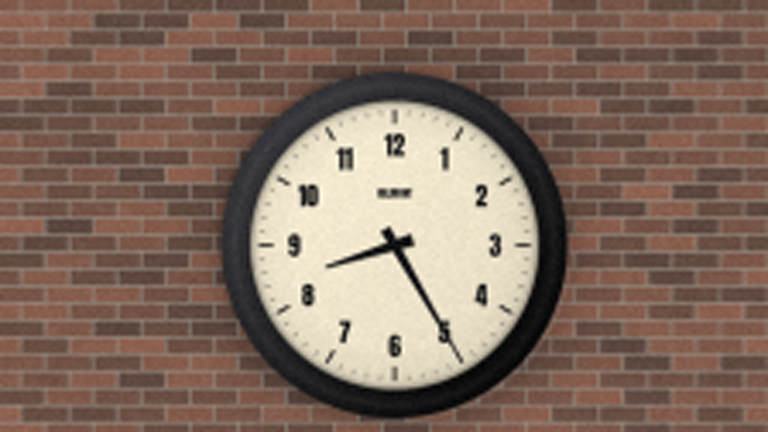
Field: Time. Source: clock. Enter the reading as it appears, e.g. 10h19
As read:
8h25
